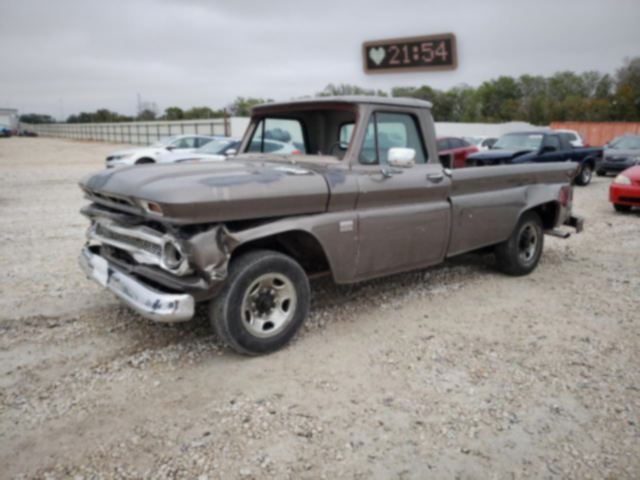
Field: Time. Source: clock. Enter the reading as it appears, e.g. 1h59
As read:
21h54
